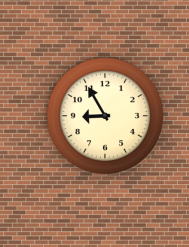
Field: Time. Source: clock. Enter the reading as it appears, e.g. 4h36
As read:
8h55
